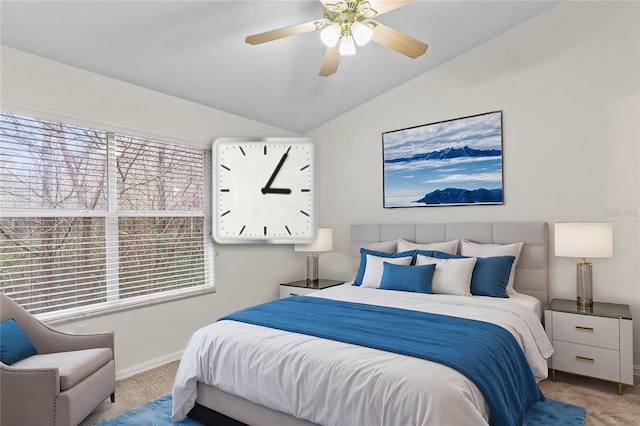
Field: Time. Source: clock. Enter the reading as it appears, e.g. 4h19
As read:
3h05
